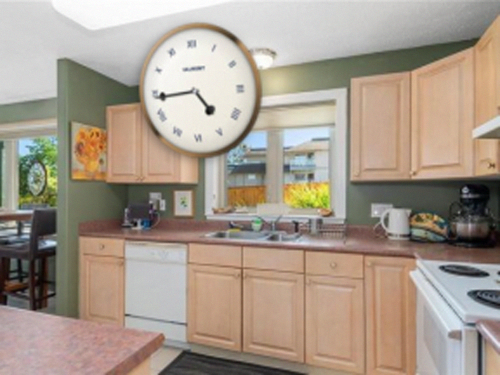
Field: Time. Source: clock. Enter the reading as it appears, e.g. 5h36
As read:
4h44
